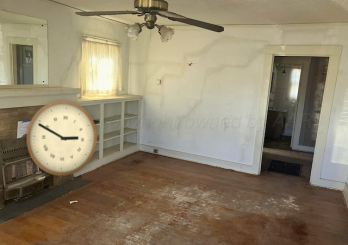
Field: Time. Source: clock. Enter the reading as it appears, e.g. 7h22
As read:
2h49
